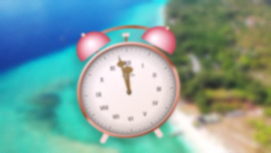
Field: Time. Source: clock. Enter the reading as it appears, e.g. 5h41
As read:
11h58
